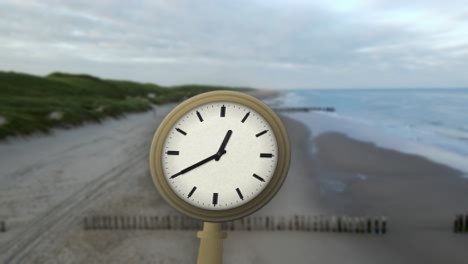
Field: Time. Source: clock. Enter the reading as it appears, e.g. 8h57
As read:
12h40
